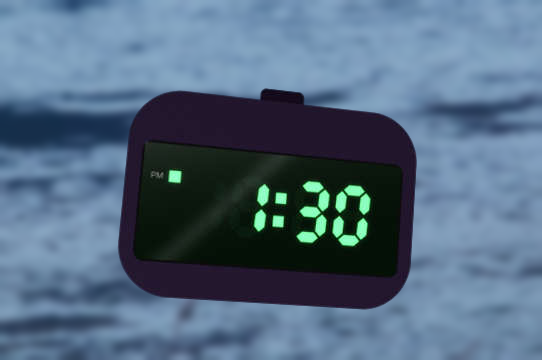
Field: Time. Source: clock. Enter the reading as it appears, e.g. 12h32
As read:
1h30
